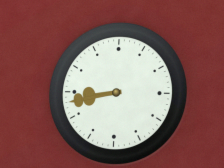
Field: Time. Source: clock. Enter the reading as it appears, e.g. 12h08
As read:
8h43
